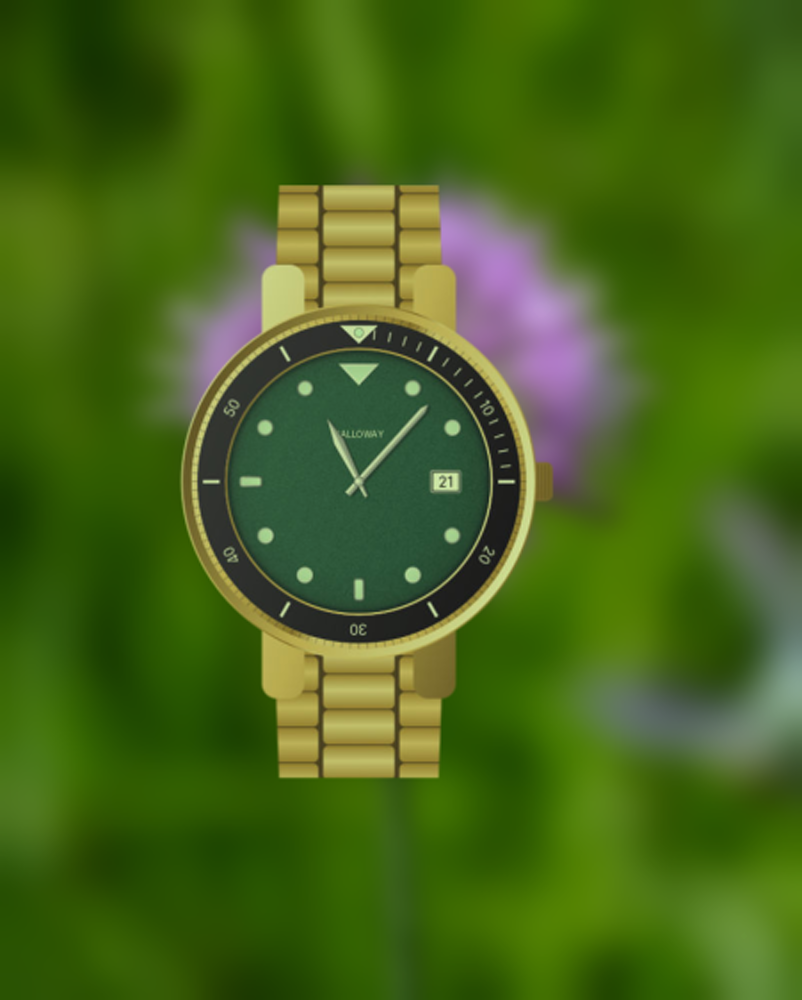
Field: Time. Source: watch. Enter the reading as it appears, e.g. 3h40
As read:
11h07
